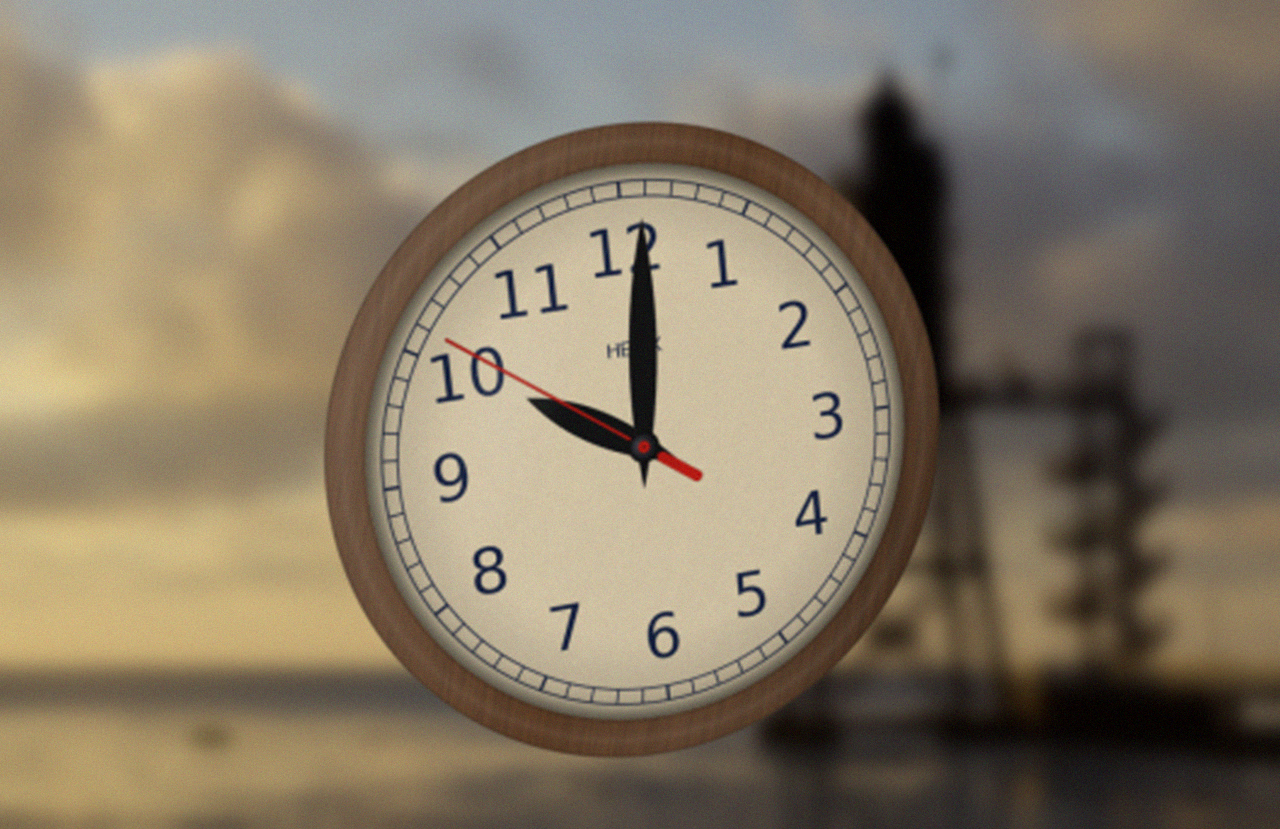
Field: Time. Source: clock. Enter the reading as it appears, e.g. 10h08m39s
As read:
10h00m51s
